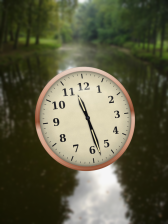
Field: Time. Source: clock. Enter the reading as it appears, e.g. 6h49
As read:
11h28
